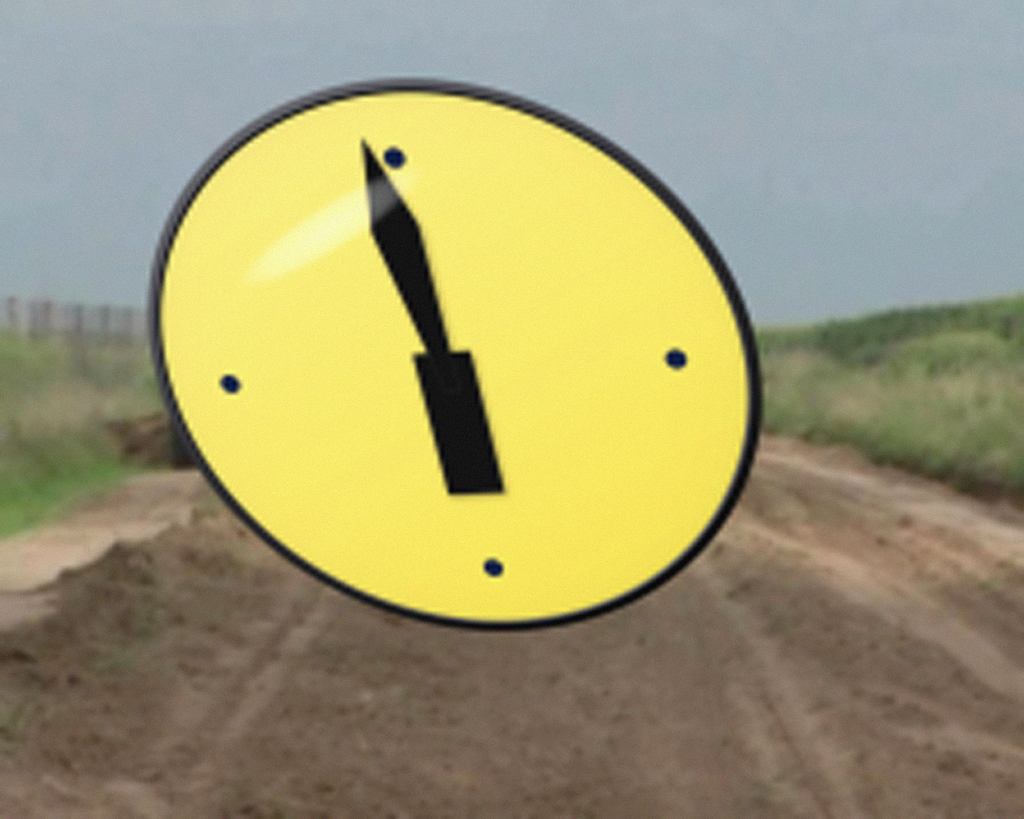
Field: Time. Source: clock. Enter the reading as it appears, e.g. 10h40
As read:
5h59
